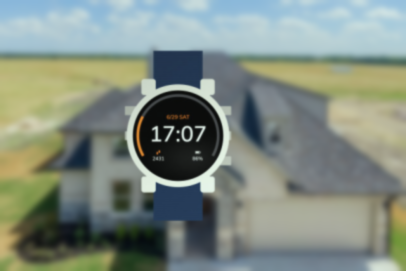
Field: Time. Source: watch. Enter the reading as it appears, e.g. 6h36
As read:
17h07
